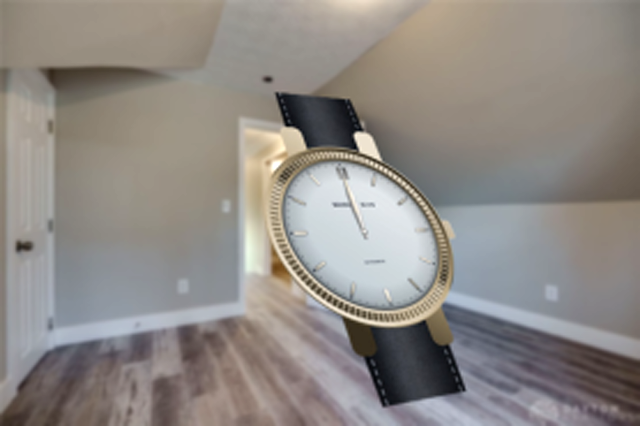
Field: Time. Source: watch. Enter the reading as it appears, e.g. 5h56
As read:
12h00
